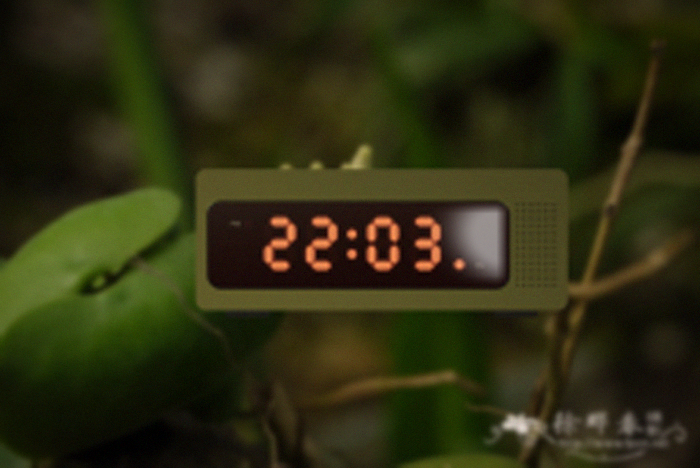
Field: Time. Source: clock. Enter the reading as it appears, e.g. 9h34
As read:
22h03
